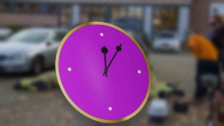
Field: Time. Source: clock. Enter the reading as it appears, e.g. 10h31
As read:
12h06
